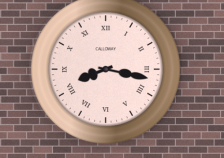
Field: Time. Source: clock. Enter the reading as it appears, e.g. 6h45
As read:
8h17
